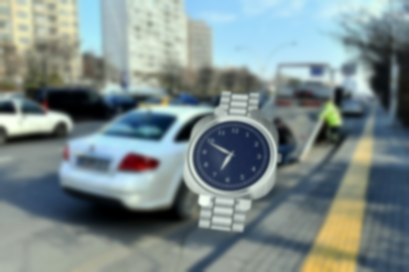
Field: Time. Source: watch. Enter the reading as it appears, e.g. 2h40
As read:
6h49
